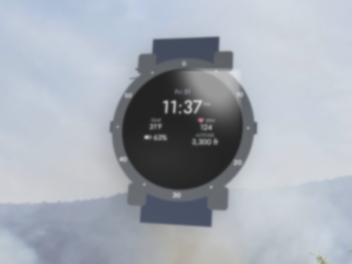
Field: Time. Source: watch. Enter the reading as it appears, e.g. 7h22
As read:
11h37
